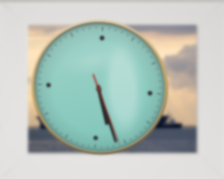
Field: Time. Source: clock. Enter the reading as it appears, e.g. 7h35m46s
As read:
5h26m26s
